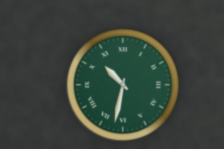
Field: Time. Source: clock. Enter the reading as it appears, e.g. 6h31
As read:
10h32
